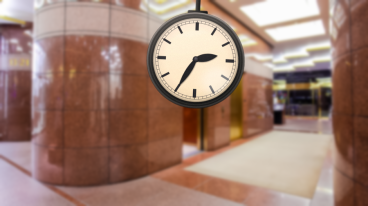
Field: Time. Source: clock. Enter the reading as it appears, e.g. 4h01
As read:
2h35
